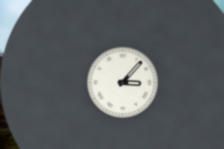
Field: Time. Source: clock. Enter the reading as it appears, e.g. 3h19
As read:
3h07
